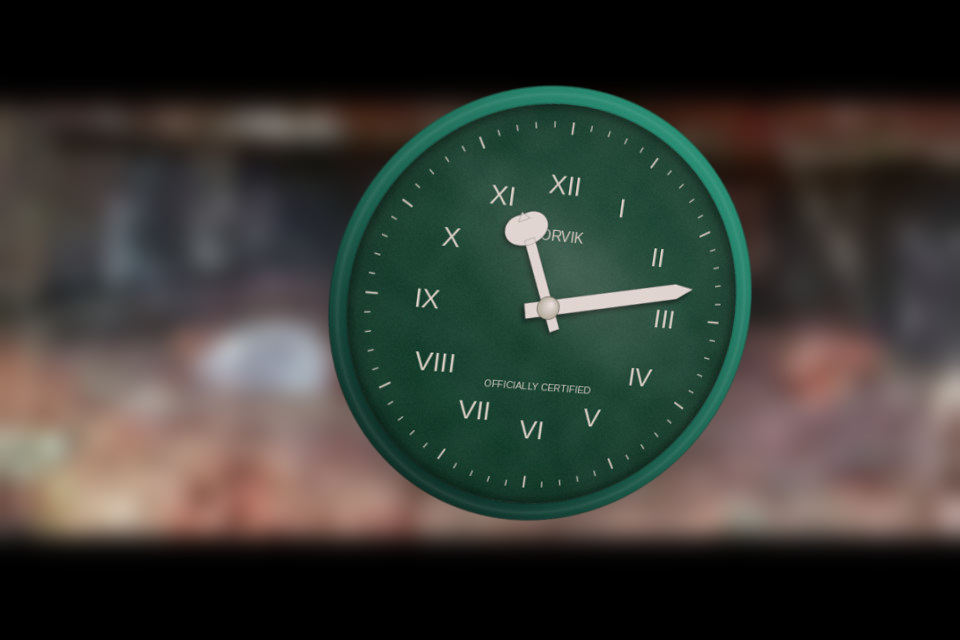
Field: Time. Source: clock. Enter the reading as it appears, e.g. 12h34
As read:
11h13
